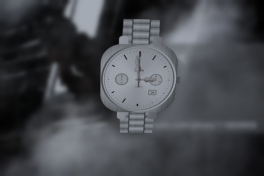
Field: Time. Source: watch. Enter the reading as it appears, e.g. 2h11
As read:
2h59
